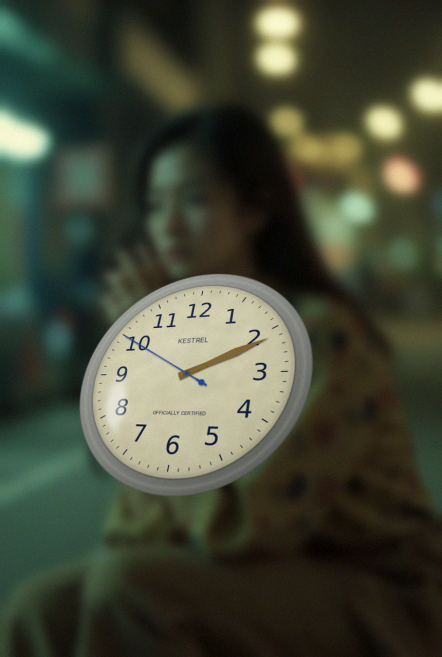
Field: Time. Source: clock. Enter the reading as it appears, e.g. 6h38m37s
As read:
2h10m50s
